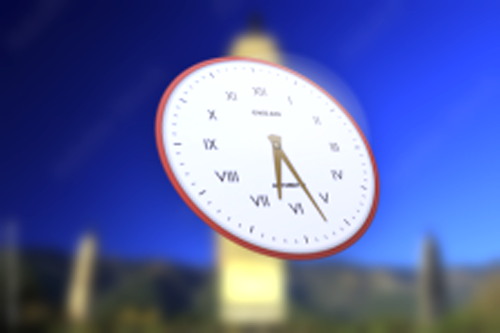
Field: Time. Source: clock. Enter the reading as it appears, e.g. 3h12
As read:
6h27
